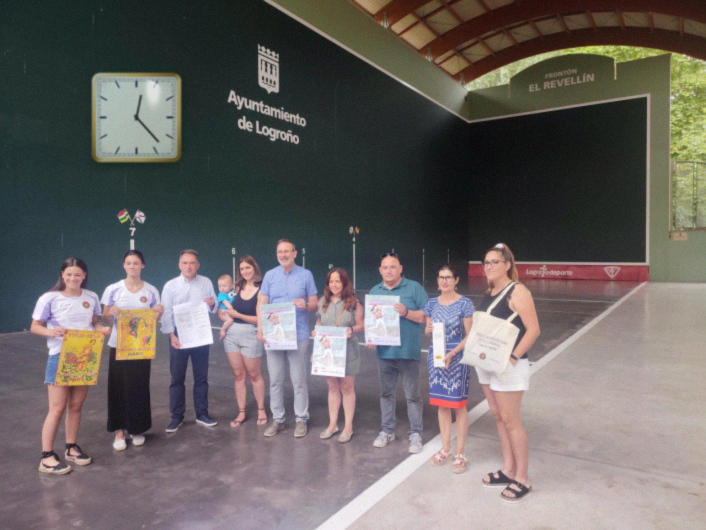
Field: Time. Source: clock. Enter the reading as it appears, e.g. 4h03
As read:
12h23
